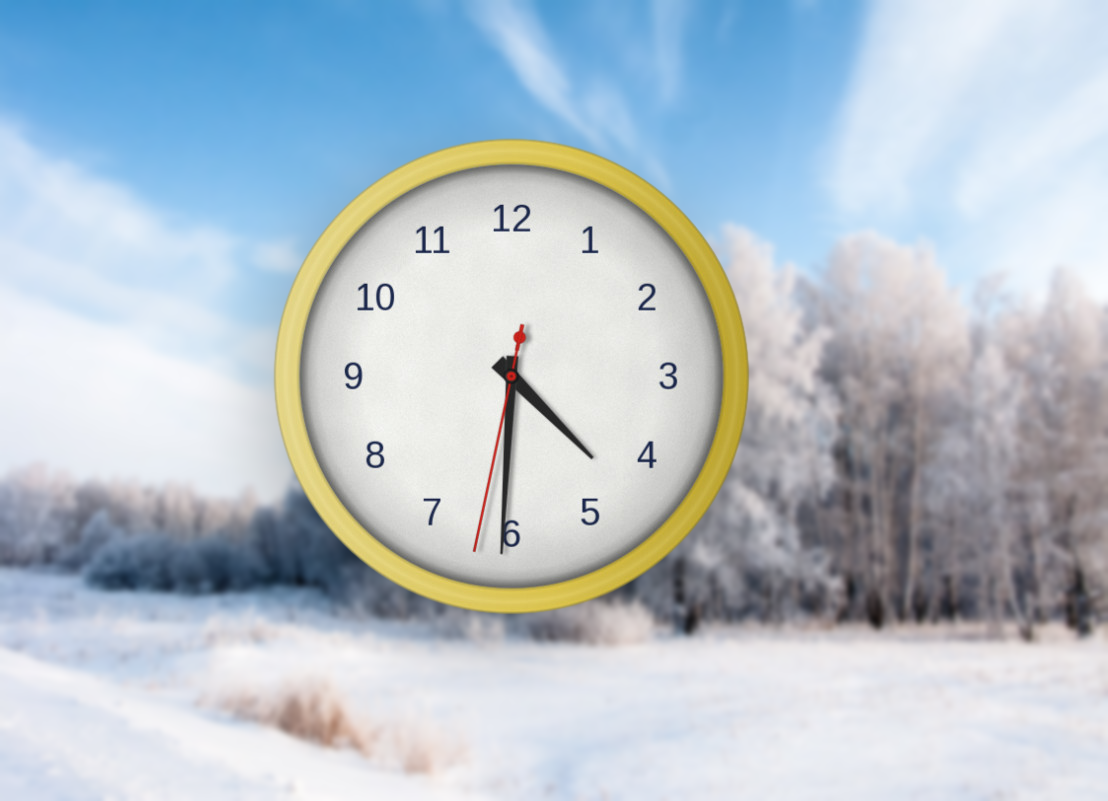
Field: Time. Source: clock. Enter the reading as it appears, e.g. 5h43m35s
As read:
4h30m32s
